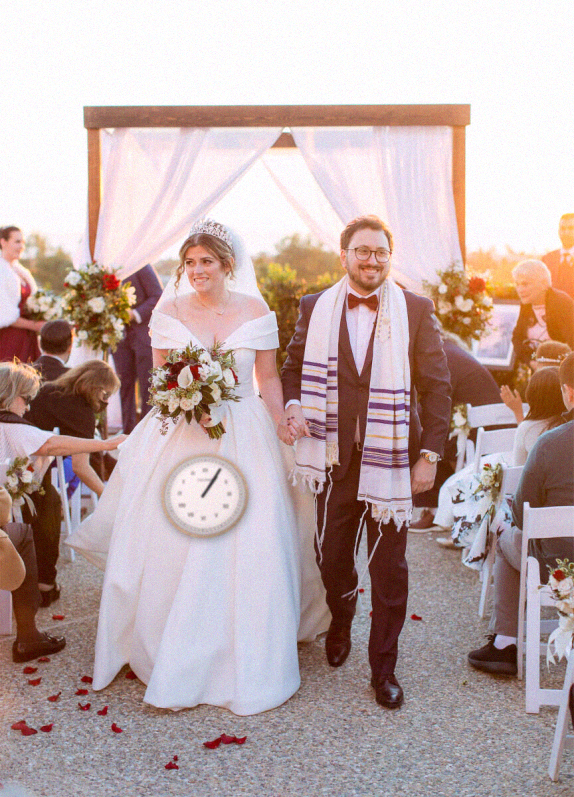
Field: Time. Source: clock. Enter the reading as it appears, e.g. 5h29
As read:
1h05
